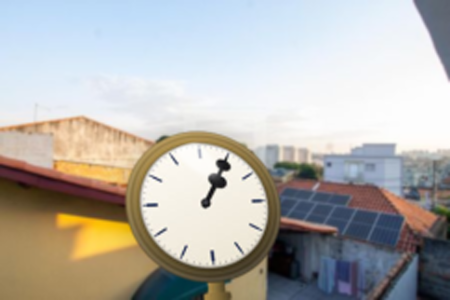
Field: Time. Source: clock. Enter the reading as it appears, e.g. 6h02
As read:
1h05
